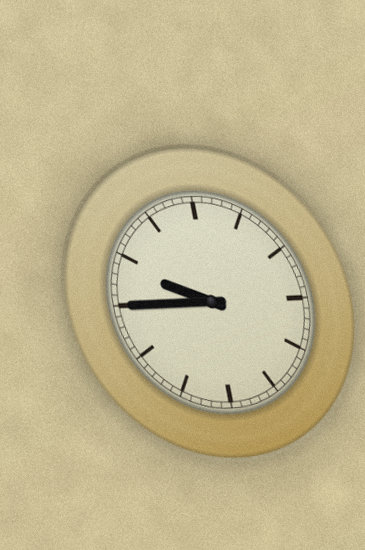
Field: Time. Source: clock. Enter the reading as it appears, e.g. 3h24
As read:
9h45
